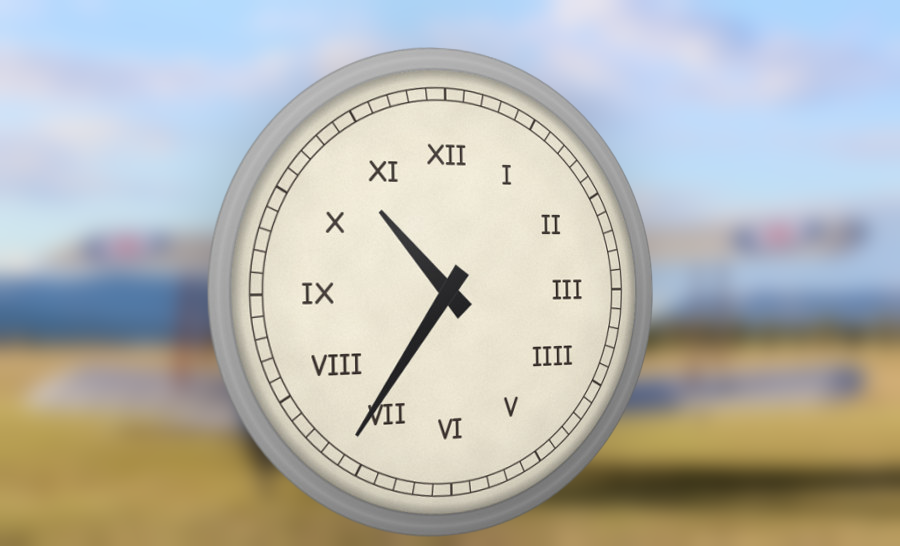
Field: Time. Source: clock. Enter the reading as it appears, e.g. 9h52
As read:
10h36
